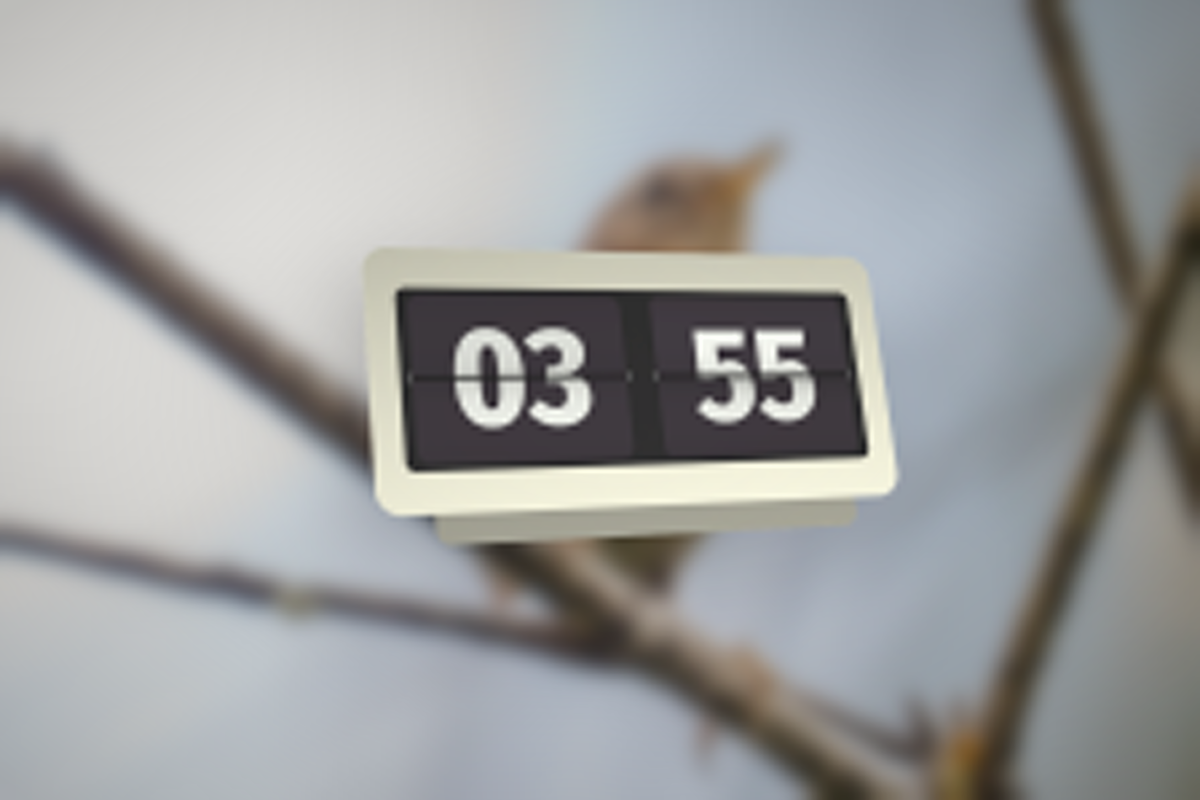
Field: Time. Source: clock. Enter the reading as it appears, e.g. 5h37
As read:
3h55
